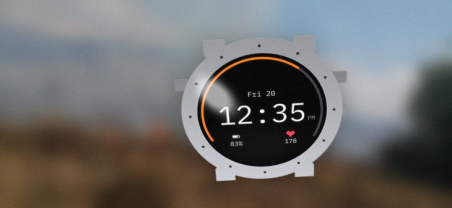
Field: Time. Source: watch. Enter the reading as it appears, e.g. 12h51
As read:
12h35
